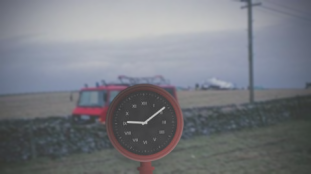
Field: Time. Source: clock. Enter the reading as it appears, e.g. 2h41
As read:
9h09
